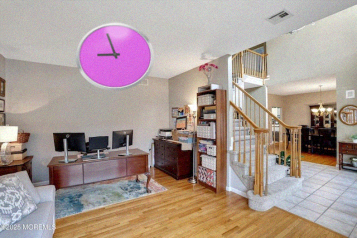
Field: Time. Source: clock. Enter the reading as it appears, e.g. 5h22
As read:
8h57
